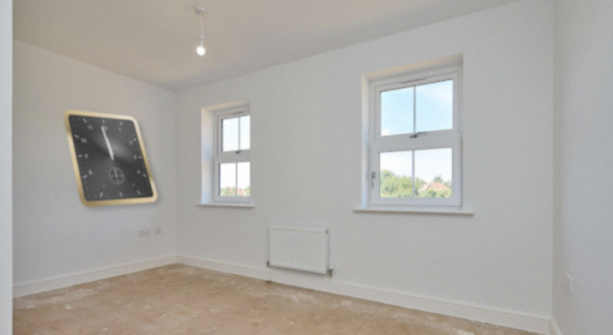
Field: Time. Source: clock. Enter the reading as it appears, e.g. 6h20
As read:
11h59
